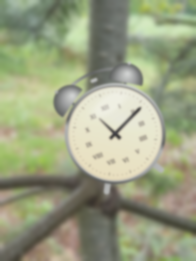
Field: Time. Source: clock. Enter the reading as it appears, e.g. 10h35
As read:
11h11
